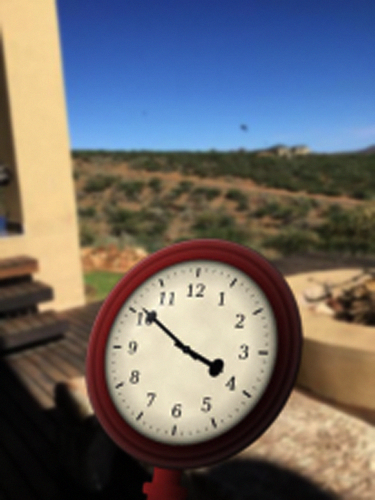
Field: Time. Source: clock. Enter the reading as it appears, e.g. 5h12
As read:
3h51
